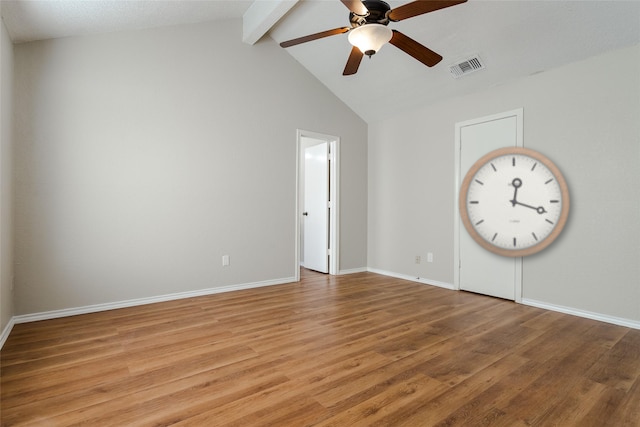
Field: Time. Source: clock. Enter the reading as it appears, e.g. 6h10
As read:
12h18
